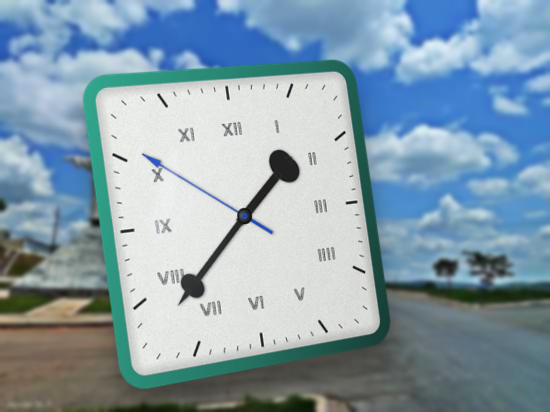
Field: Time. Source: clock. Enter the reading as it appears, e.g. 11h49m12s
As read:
1h37m51s
